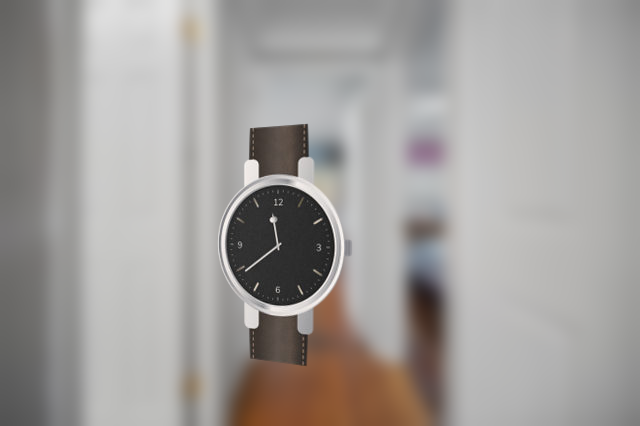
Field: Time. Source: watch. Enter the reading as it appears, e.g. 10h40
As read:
11h39
